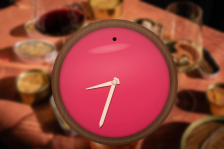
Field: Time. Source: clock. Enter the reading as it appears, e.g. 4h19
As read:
8h33
